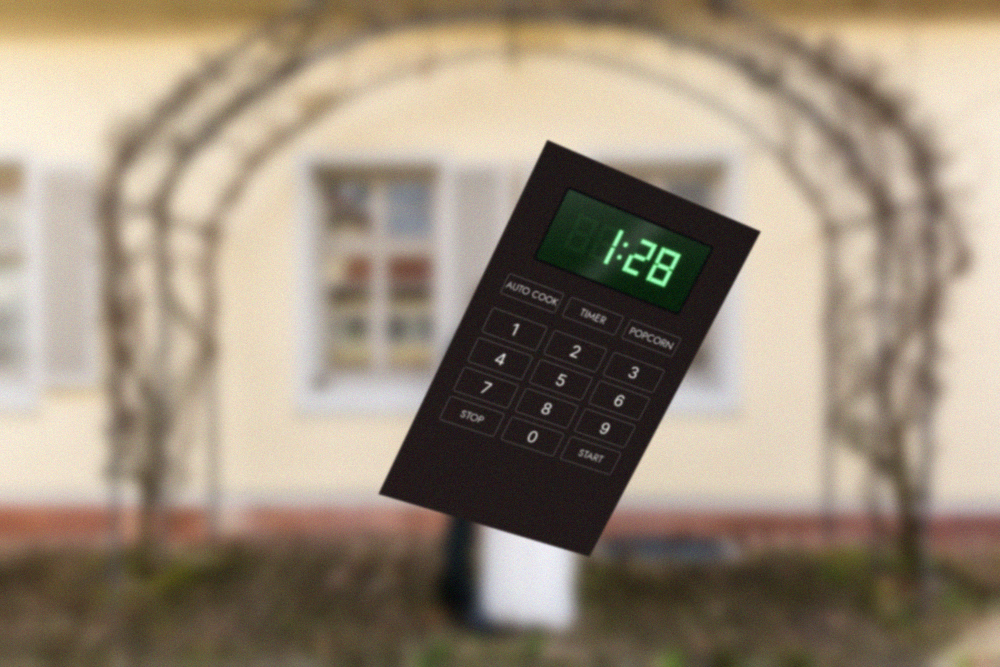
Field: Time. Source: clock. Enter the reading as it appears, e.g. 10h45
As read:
1h28
